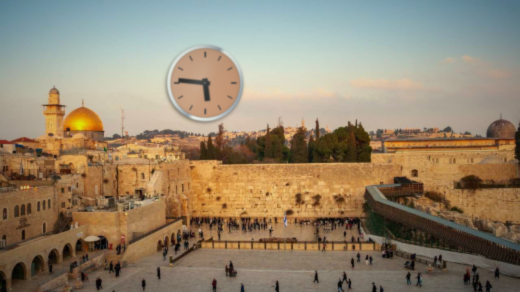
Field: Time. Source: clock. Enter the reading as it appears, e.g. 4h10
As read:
5h46
